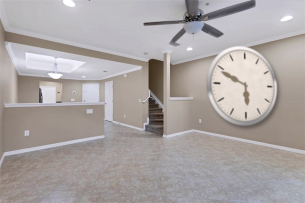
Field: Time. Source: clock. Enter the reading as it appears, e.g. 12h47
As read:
5h49
